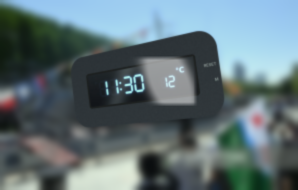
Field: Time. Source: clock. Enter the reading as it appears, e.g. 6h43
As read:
11h30
